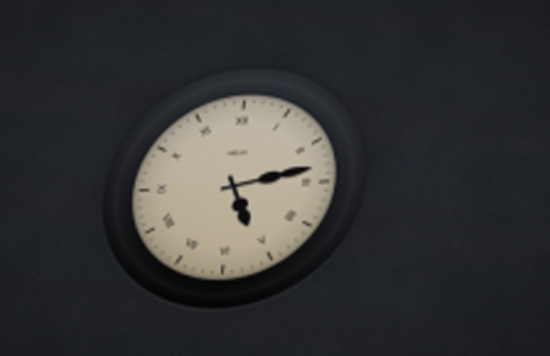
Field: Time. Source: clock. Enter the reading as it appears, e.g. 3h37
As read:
5h13
